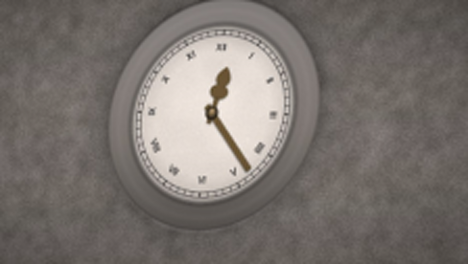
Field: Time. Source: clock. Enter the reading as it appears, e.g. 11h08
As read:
12h23
